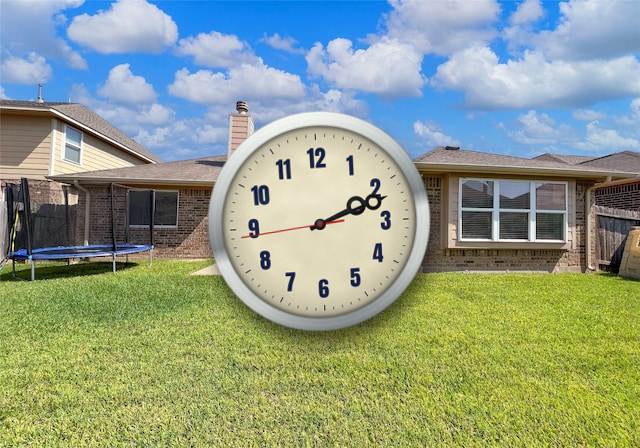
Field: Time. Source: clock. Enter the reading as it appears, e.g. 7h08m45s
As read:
2h11m44s
